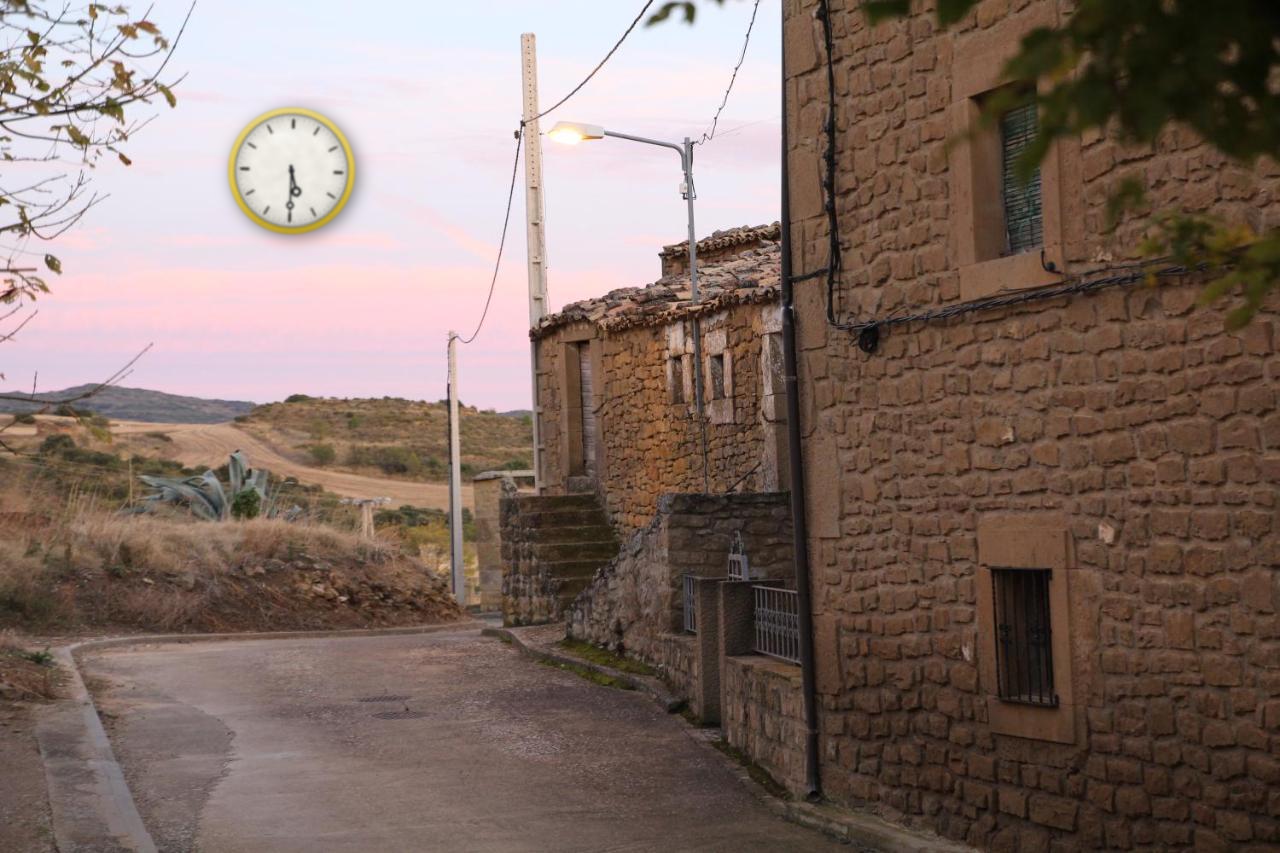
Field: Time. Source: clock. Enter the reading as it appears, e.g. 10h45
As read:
5h30
